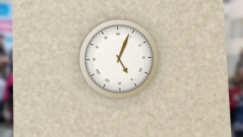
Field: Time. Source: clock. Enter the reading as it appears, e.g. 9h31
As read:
5h04
